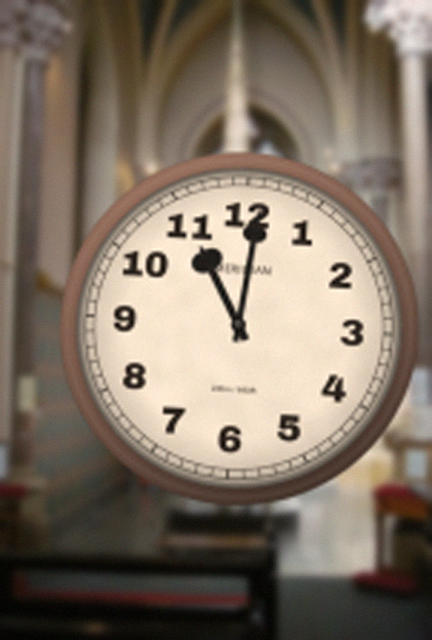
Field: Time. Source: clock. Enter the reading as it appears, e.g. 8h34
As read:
11h01
